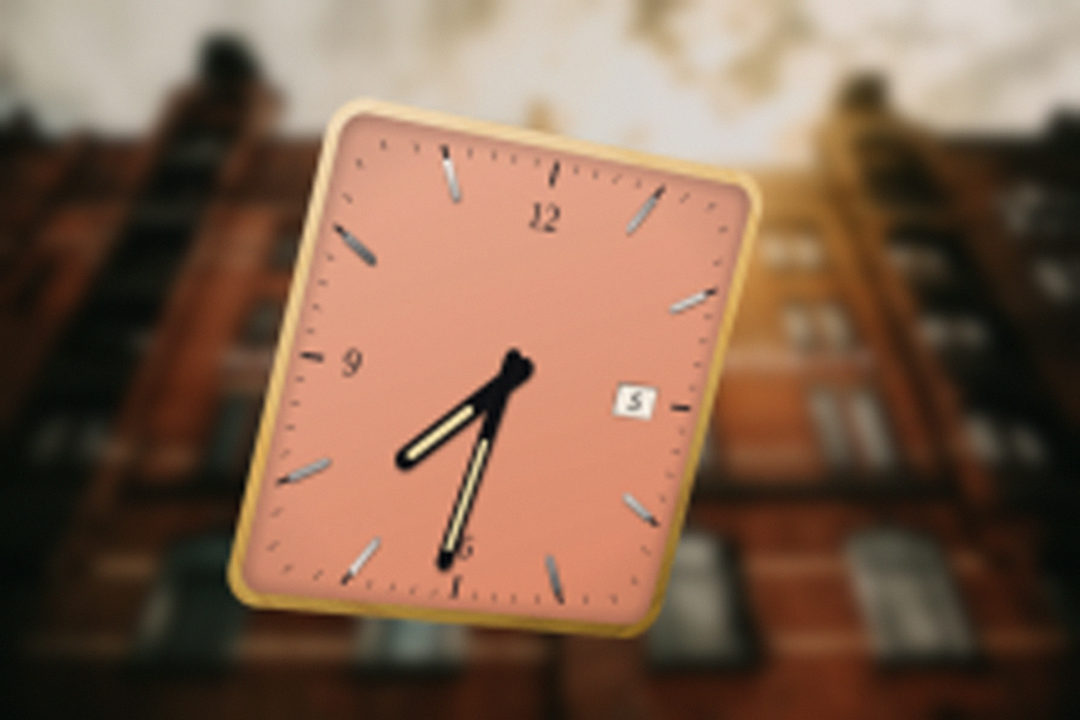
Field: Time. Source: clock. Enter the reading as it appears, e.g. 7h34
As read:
7h31
